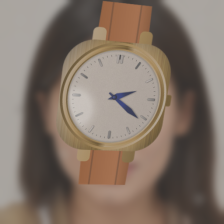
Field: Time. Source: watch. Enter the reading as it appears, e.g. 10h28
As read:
2h21
